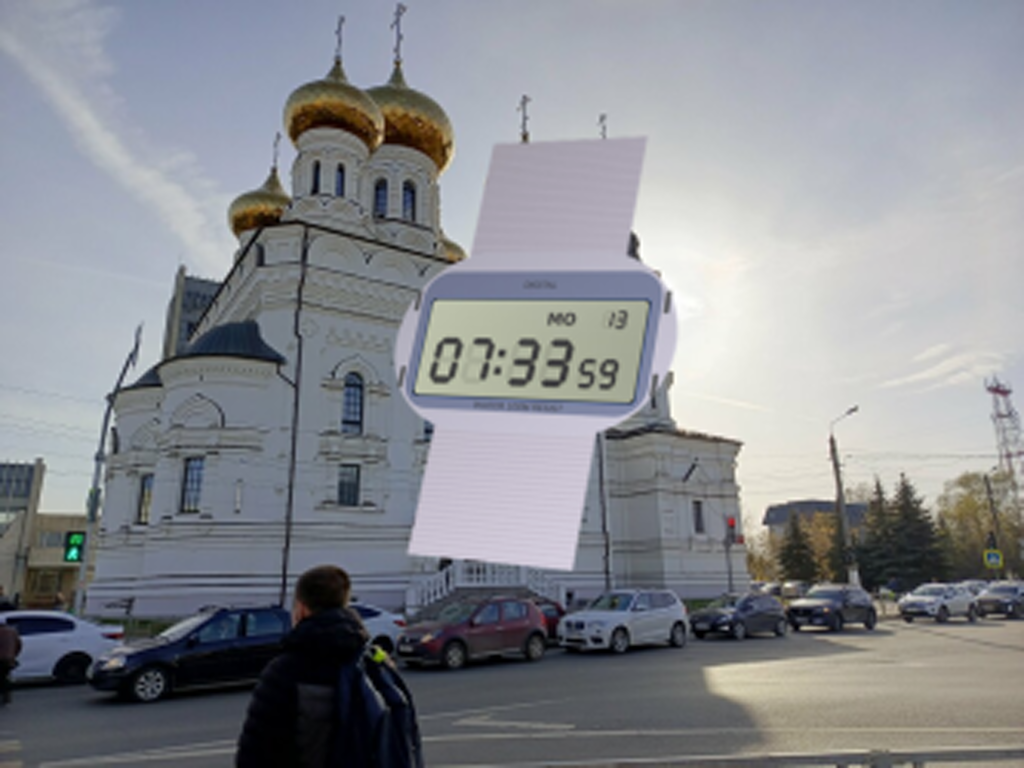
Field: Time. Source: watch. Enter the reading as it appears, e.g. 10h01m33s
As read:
7h33m59s
